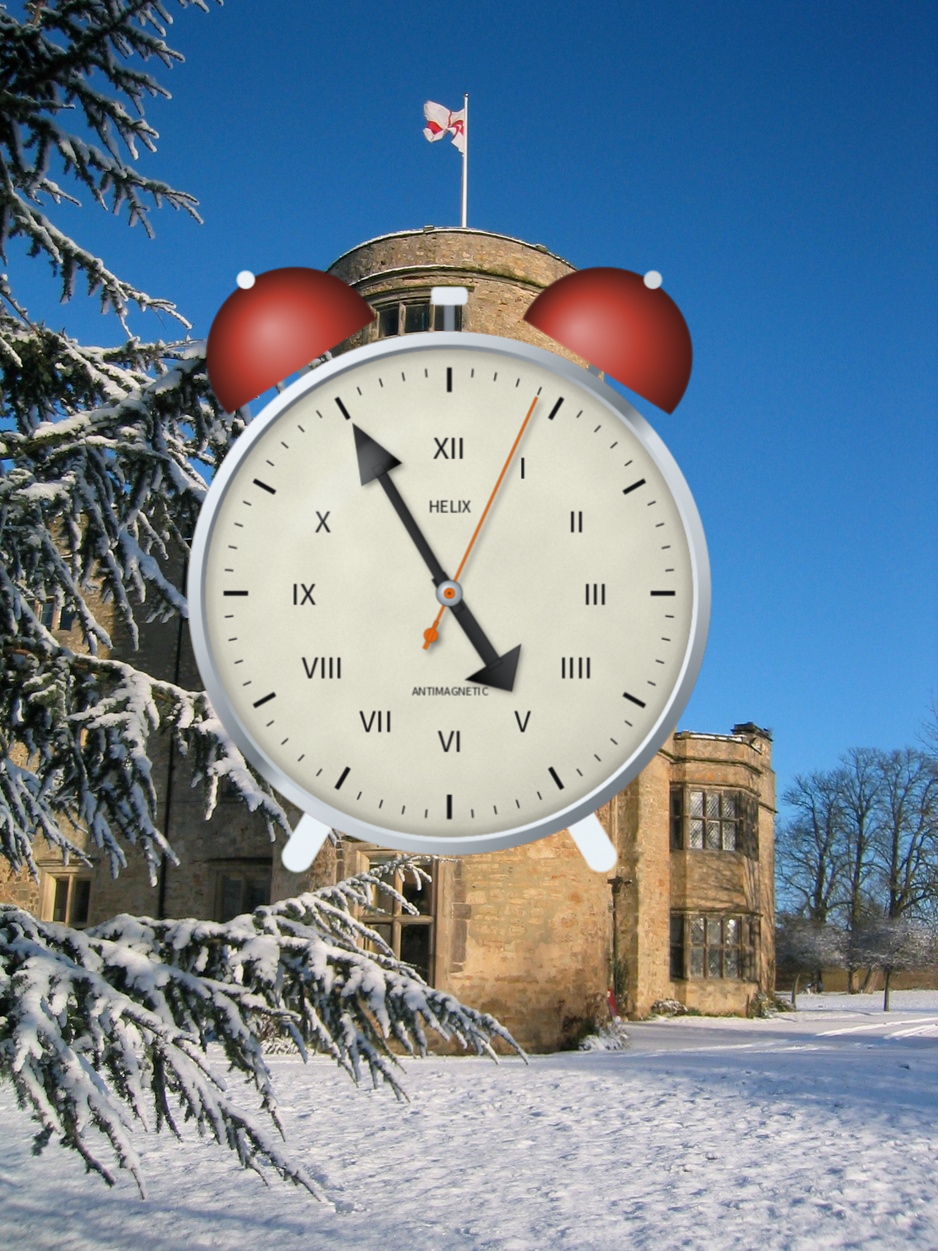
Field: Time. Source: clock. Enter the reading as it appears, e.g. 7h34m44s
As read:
4h55m04s
